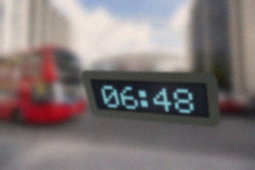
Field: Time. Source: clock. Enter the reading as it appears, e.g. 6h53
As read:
6h48
